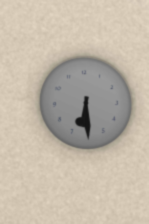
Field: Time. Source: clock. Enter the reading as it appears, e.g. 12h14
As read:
6h30
